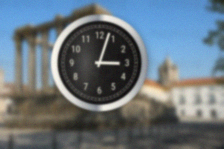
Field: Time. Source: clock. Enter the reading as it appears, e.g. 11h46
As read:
3h03
